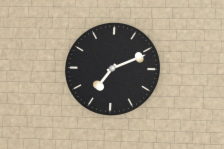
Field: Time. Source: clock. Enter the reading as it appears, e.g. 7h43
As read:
7h11
